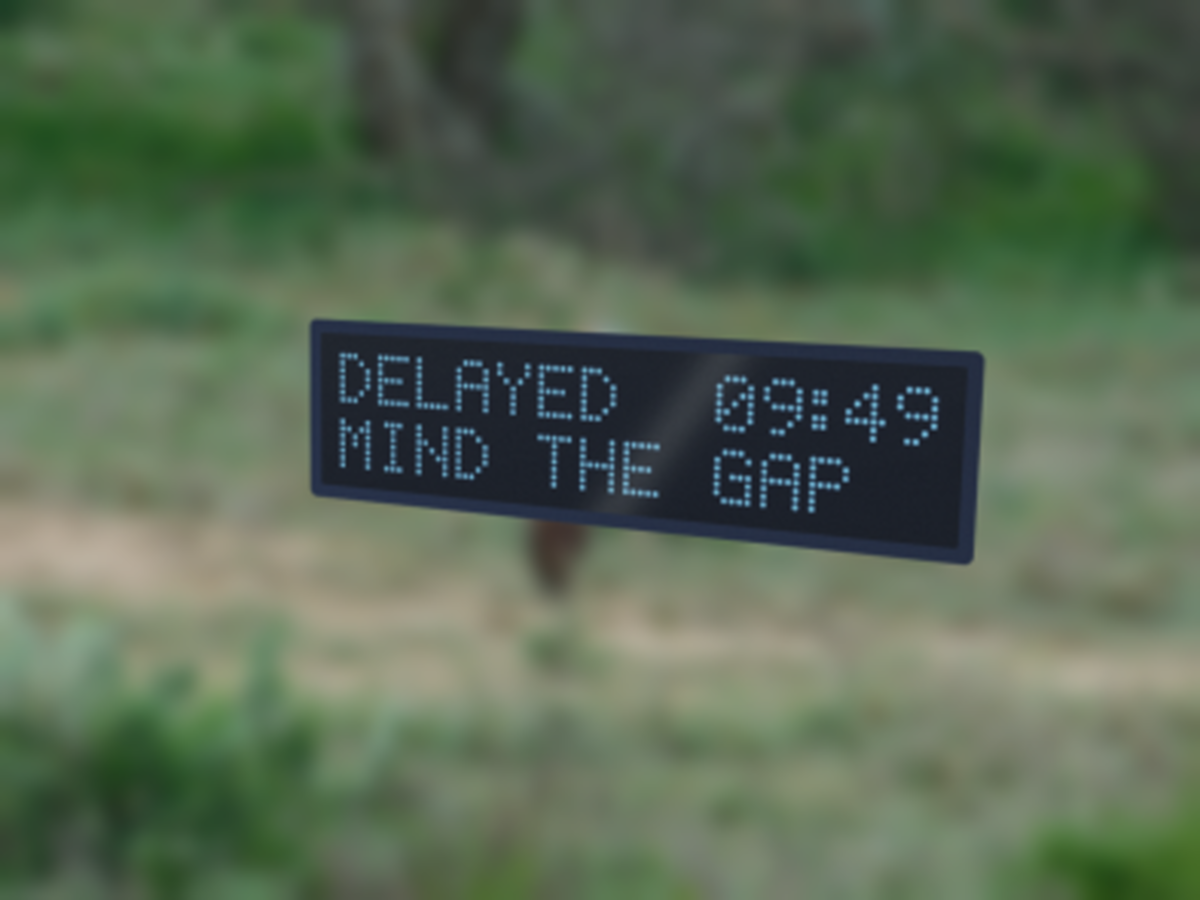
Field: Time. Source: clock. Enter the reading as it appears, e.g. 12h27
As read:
9h49
